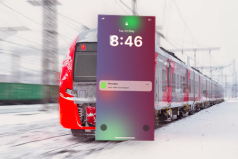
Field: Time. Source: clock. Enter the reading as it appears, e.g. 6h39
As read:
8h46
